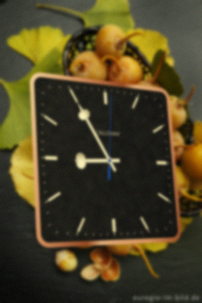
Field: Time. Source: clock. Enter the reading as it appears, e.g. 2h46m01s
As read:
8h55m01s
